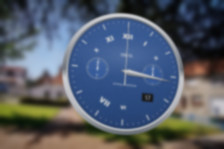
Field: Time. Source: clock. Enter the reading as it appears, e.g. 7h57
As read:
3h16
